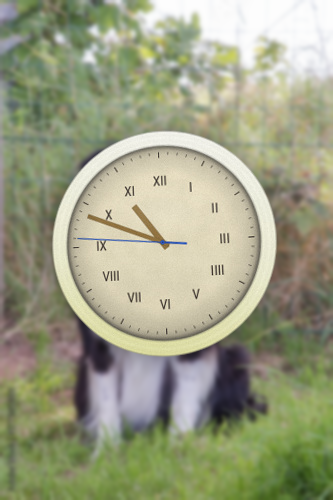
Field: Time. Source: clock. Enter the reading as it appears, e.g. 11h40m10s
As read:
10h48m46s
